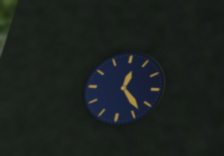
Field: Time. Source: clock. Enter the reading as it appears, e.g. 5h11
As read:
12h23
